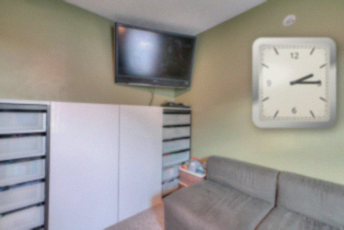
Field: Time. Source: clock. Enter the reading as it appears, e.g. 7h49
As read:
2h15
